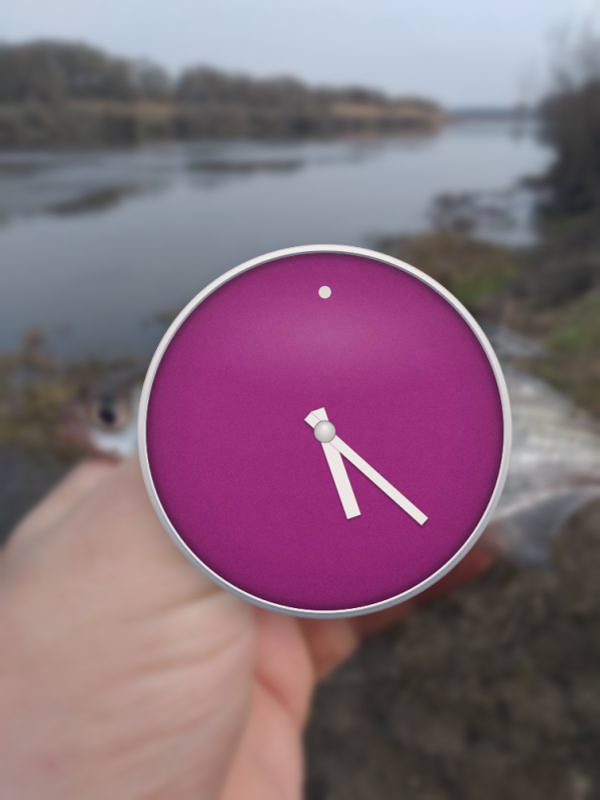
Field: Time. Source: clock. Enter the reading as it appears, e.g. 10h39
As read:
5h22
